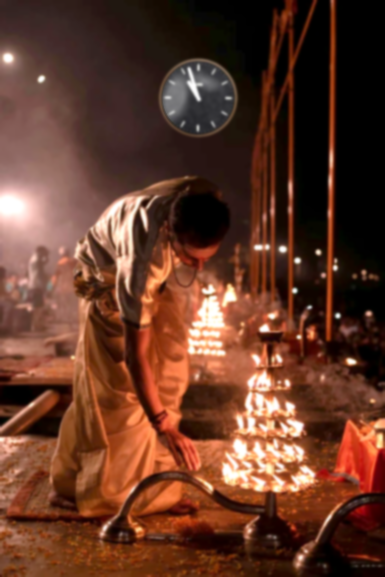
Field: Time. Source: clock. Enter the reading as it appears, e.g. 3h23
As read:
10h57
